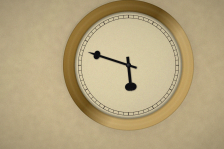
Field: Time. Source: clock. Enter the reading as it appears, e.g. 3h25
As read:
5h48
